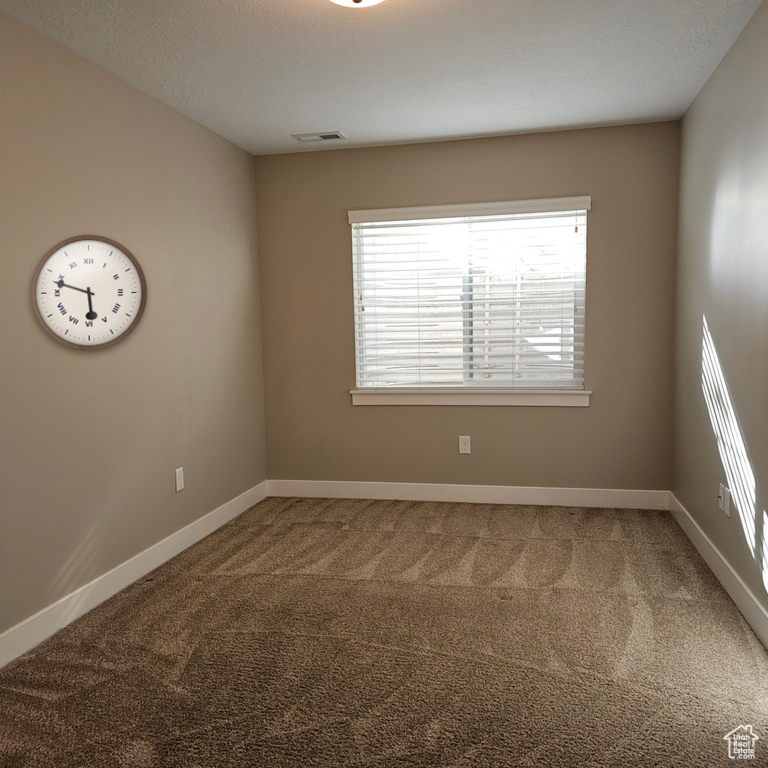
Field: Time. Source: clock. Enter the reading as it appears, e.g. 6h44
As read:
5h48
